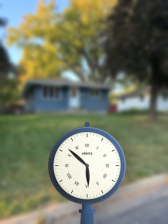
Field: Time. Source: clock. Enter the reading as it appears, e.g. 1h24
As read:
5h52
